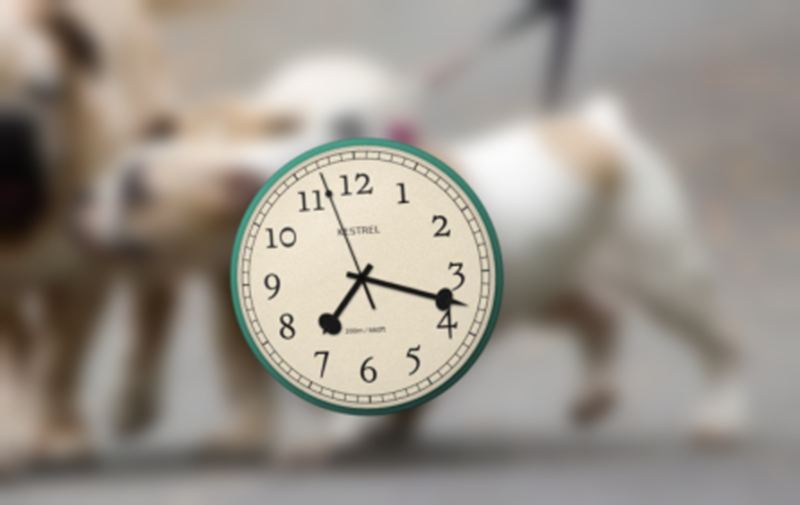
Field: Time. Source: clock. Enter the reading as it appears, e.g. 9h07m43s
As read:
7h17m57s
